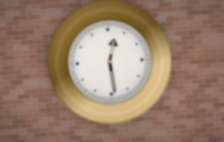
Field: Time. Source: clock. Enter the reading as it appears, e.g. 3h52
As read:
12h29
